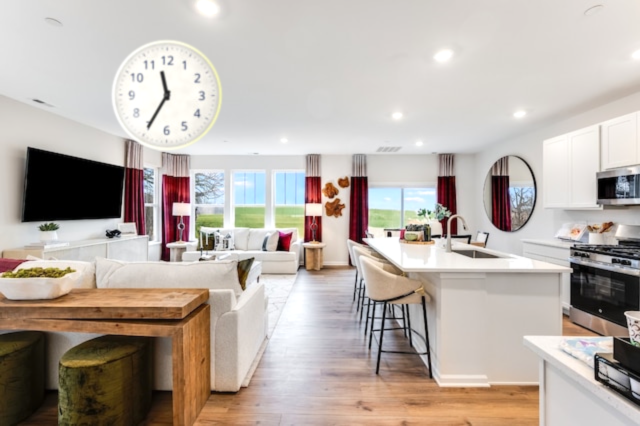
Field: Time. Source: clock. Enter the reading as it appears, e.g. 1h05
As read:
11h35
